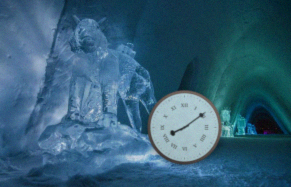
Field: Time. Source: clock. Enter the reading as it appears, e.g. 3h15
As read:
8h09
